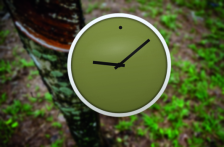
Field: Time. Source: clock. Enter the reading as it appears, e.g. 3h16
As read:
9h08
